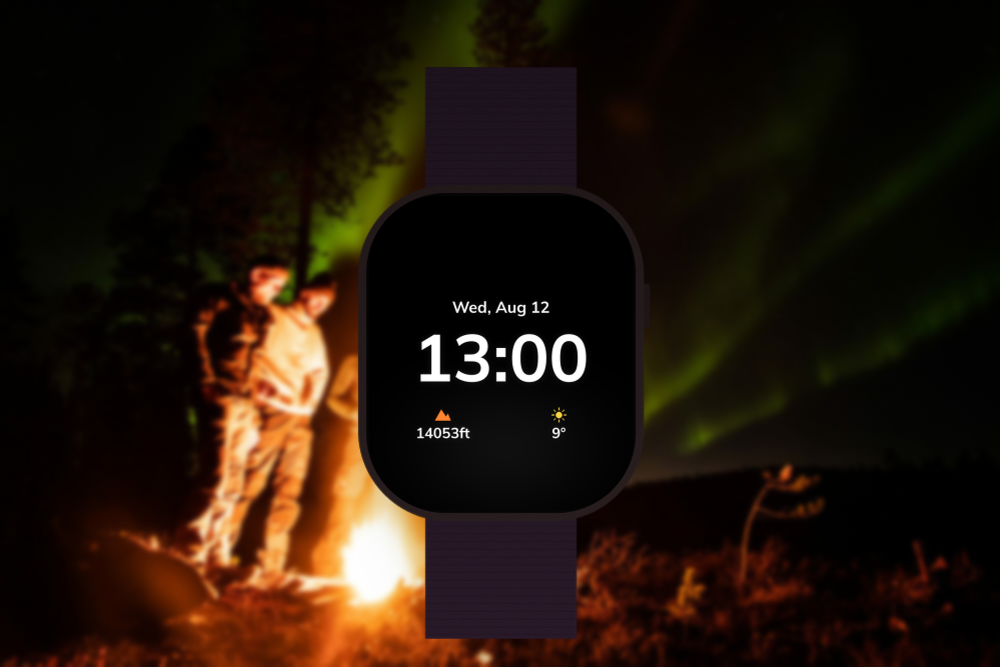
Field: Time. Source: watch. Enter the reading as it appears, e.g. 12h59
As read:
13h00
